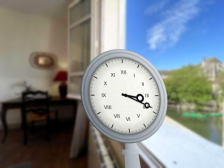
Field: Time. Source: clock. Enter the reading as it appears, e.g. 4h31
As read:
3h19
